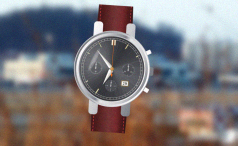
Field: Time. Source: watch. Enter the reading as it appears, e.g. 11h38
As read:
6h53
